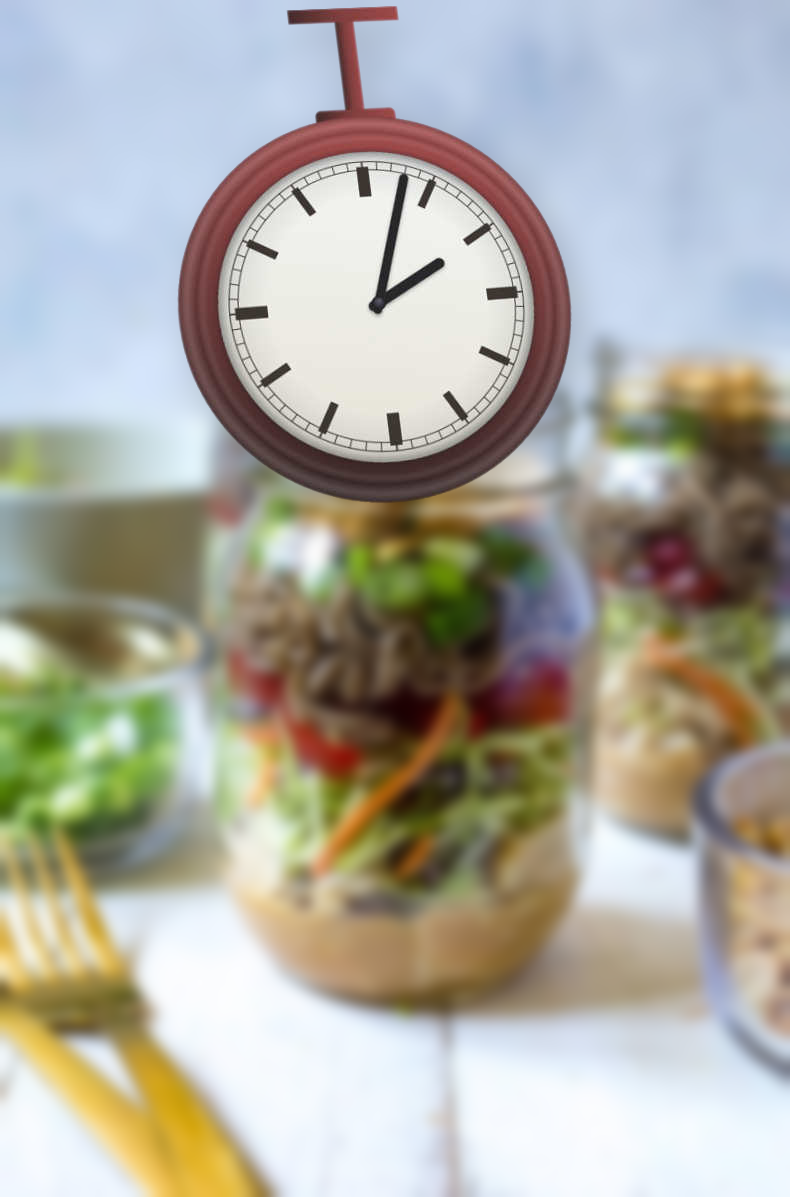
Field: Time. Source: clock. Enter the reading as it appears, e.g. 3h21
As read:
2h03
